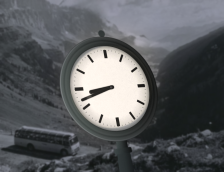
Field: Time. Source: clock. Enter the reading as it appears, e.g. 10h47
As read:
8h42
